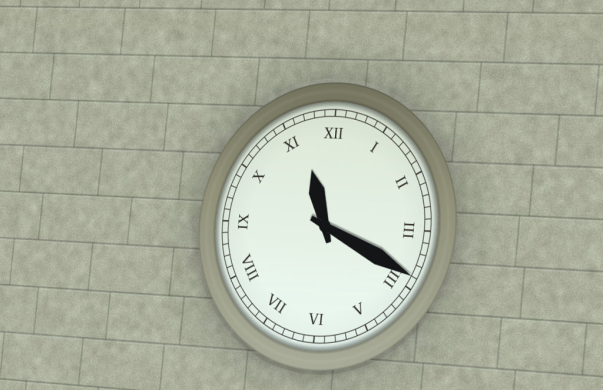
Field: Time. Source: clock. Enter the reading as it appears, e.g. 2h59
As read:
11h19
